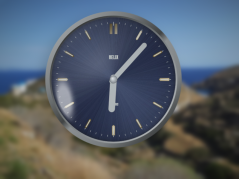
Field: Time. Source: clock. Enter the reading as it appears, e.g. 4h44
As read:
6h07
